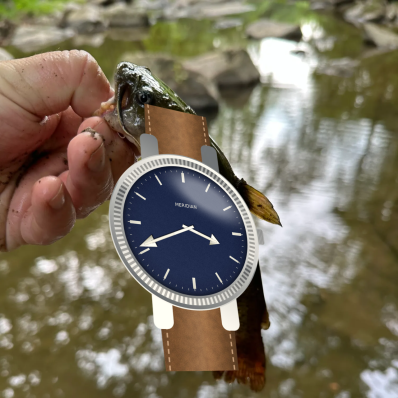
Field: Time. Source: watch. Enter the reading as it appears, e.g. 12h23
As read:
3h41
